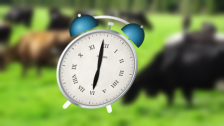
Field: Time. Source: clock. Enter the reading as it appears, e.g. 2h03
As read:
5h59
